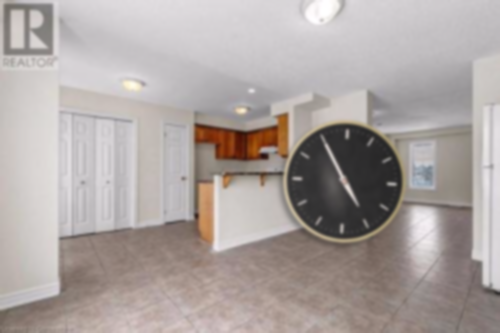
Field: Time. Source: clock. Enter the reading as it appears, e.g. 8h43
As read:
4h55
